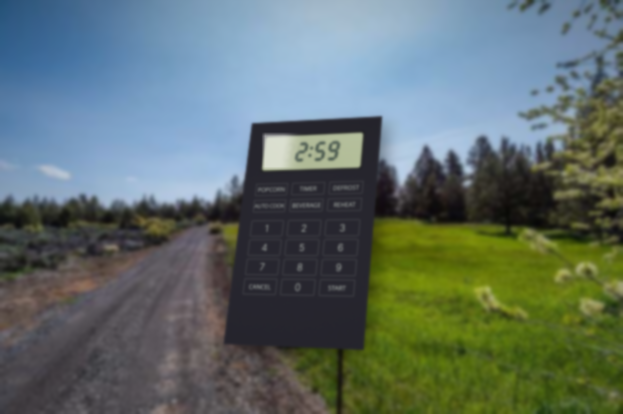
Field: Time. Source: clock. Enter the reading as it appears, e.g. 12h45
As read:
2h59
